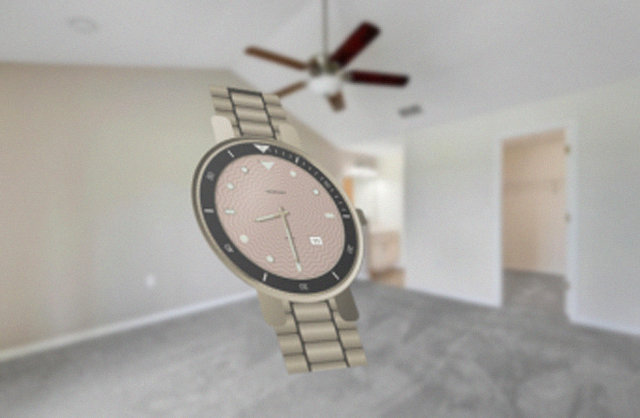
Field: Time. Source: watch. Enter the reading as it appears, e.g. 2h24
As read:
8h30
